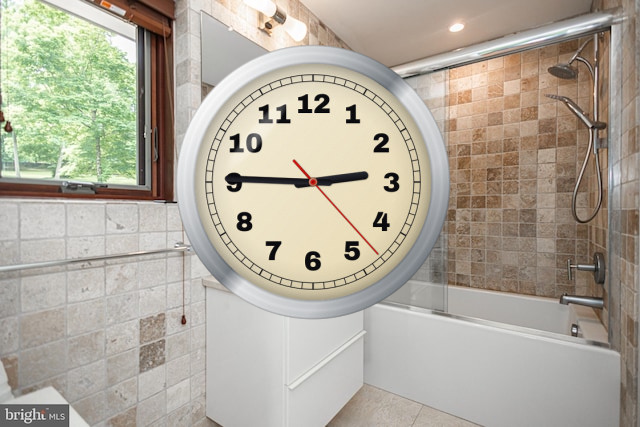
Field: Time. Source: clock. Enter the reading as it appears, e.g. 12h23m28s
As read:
2h45m23s
